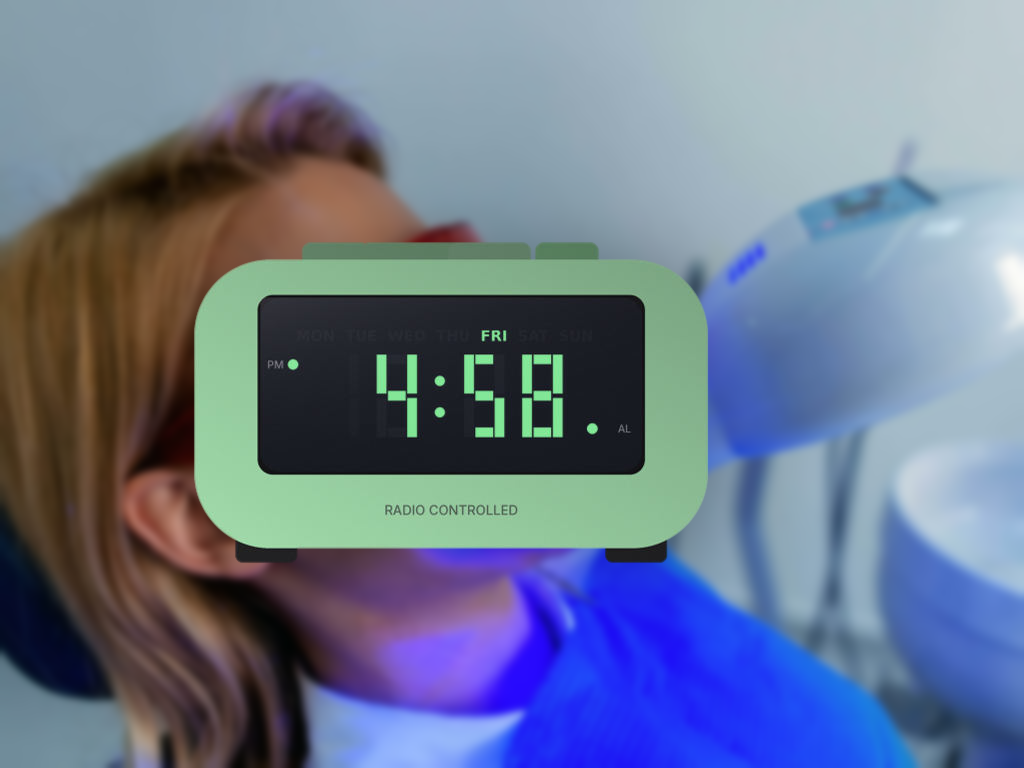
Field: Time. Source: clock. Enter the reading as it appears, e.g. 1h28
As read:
4h58
